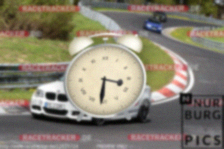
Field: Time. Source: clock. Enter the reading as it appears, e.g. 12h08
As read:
3h31
